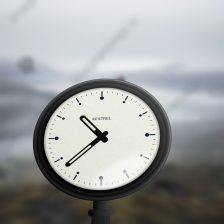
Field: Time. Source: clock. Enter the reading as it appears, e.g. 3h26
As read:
10h38
